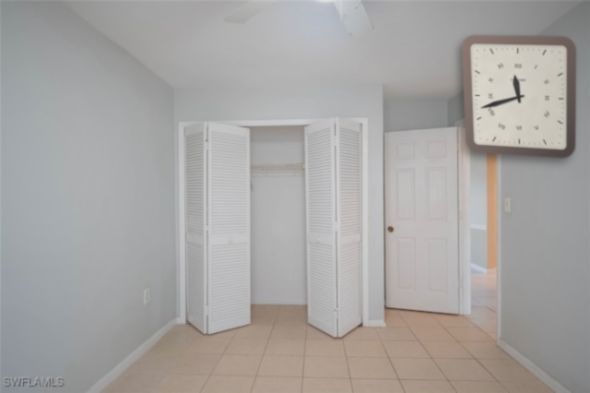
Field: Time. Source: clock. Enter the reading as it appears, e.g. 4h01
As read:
11h42
